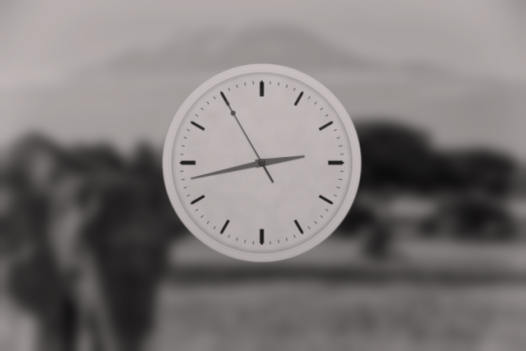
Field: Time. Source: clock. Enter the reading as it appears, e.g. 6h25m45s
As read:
2h42m55s
